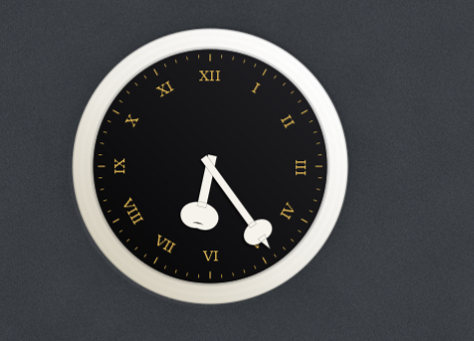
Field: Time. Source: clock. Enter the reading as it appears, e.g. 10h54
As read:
6h24
